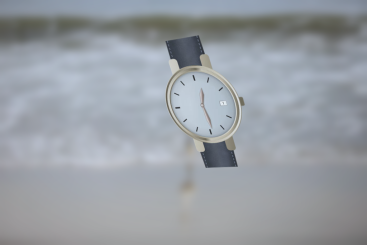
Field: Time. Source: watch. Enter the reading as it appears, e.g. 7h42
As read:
12h29
